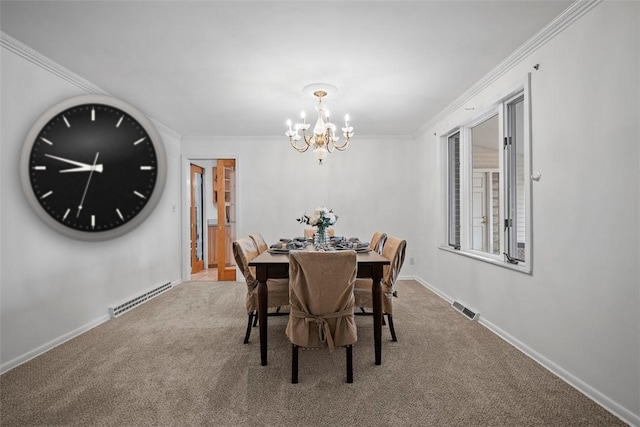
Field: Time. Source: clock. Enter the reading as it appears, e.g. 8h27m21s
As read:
8h47m33s
